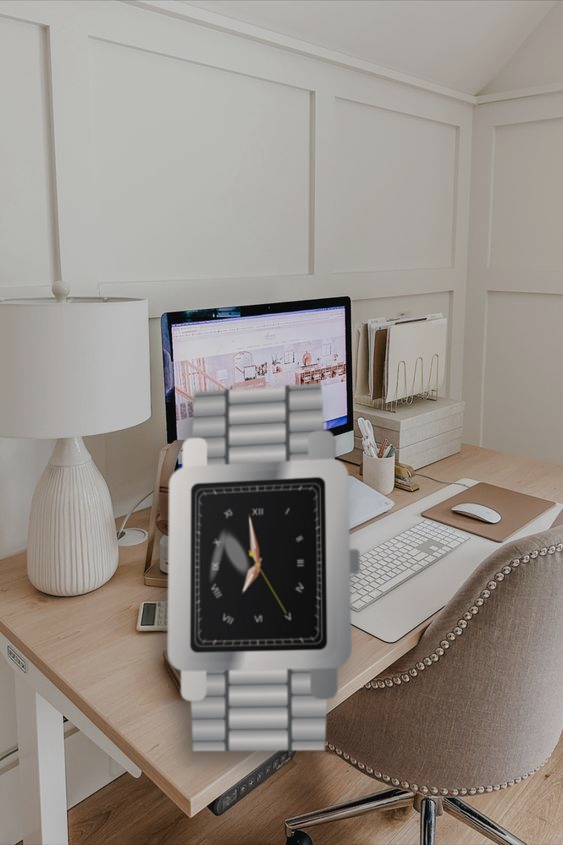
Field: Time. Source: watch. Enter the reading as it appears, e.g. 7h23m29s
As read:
6h58m25s
